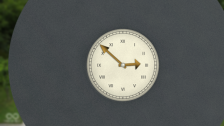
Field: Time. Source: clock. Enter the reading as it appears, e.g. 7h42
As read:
2h52
